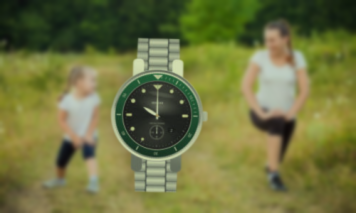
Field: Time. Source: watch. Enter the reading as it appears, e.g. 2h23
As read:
10h00
